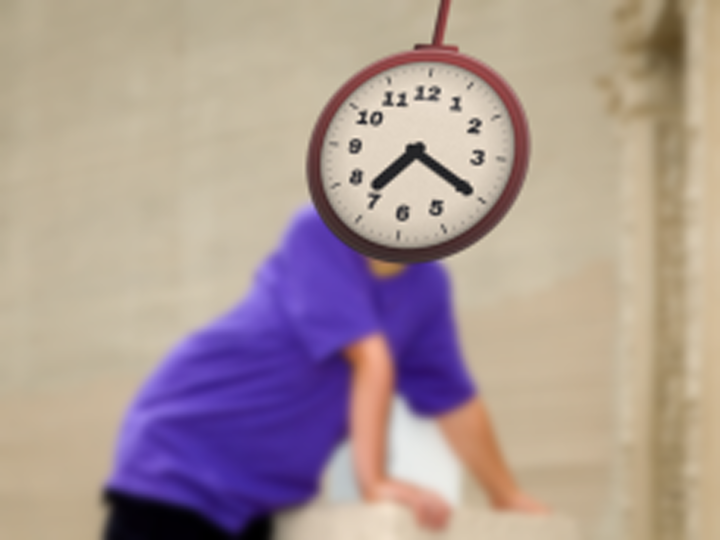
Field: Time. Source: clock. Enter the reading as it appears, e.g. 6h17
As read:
7h20
